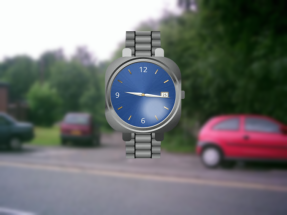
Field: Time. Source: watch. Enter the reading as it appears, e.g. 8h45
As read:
9h16
